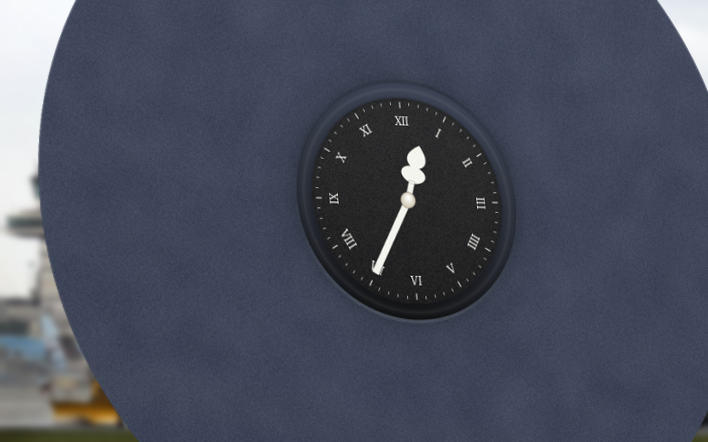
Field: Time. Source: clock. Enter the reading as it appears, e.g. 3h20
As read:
12h35
